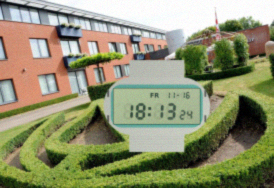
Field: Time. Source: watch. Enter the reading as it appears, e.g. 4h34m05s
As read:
18h13m24s
